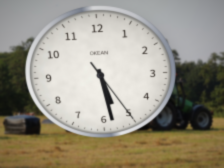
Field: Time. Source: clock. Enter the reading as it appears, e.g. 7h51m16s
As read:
5h28m25s
